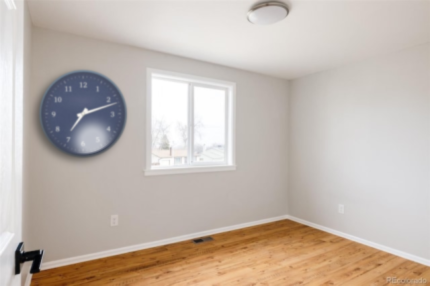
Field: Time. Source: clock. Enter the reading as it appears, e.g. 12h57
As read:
7h12
